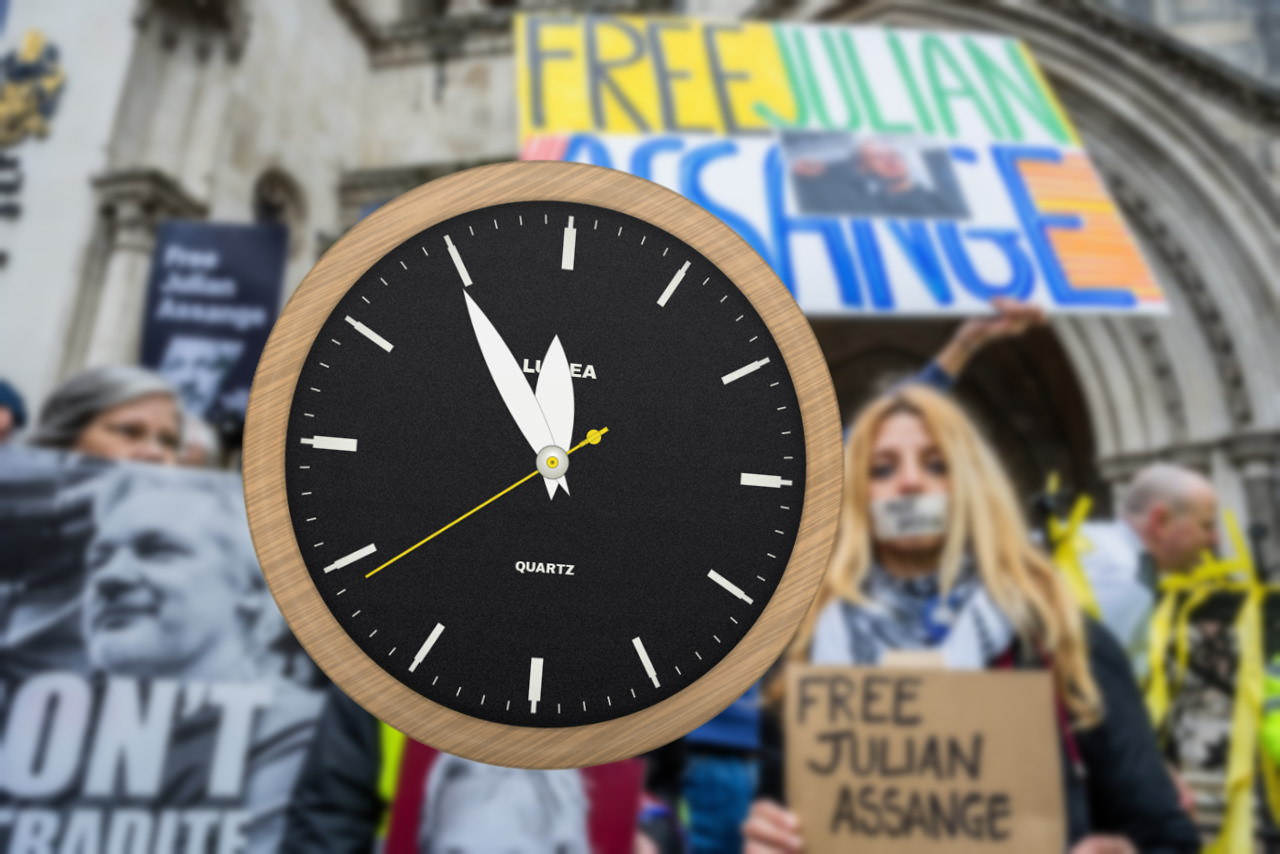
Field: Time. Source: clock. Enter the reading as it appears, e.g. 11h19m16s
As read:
11h54m39s
